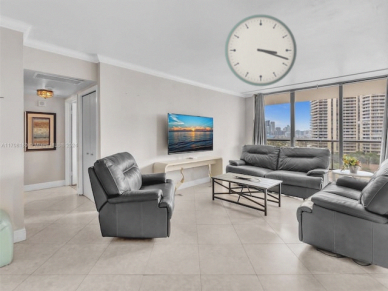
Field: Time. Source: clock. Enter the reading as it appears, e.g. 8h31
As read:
3h18
